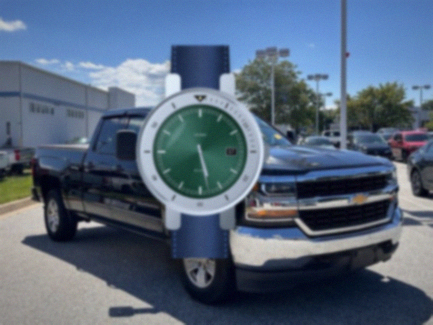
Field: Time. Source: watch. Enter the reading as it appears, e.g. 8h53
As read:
5h28
